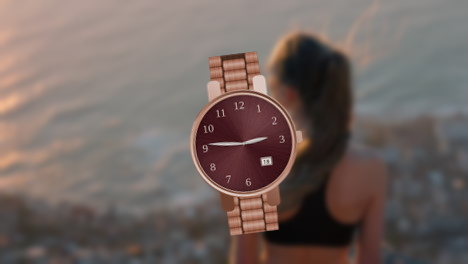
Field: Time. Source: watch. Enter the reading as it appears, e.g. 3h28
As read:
2h46
